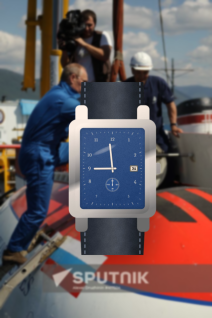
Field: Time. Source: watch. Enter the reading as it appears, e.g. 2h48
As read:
8h59
